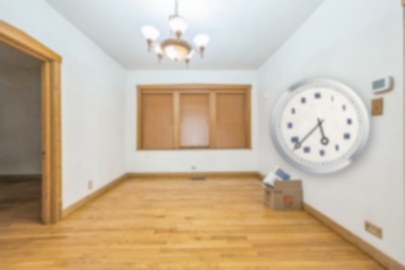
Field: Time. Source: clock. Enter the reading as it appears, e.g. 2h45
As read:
5h38
